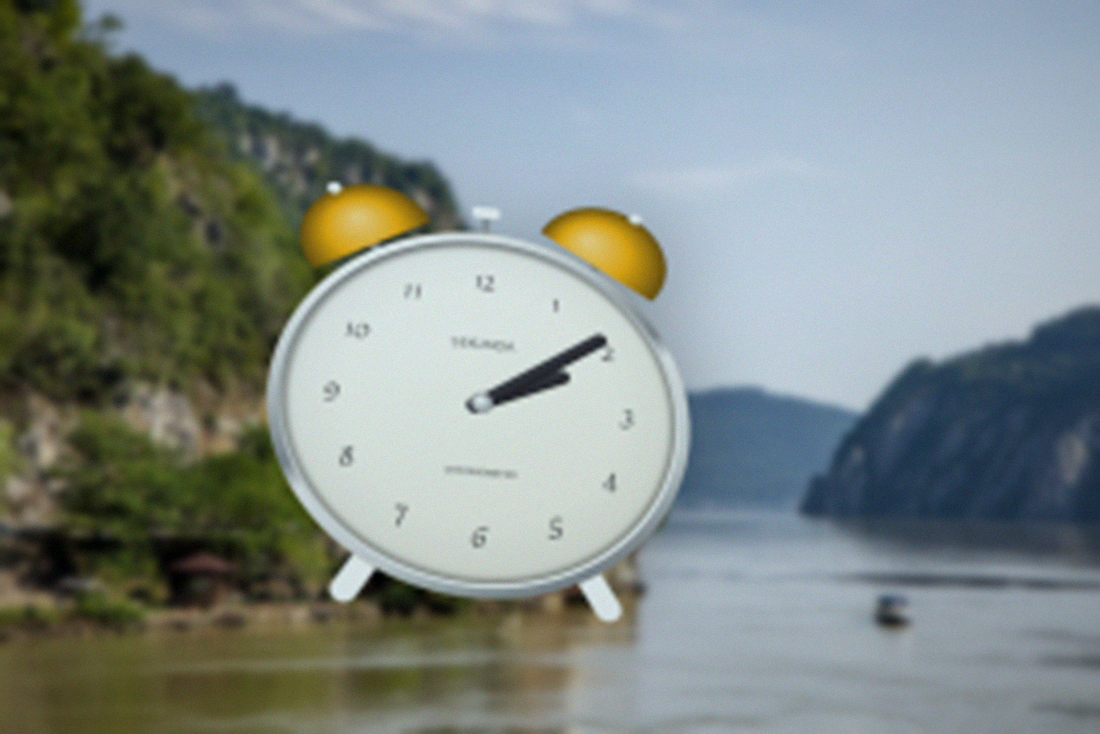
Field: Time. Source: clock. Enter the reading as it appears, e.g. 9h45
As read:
2h09
